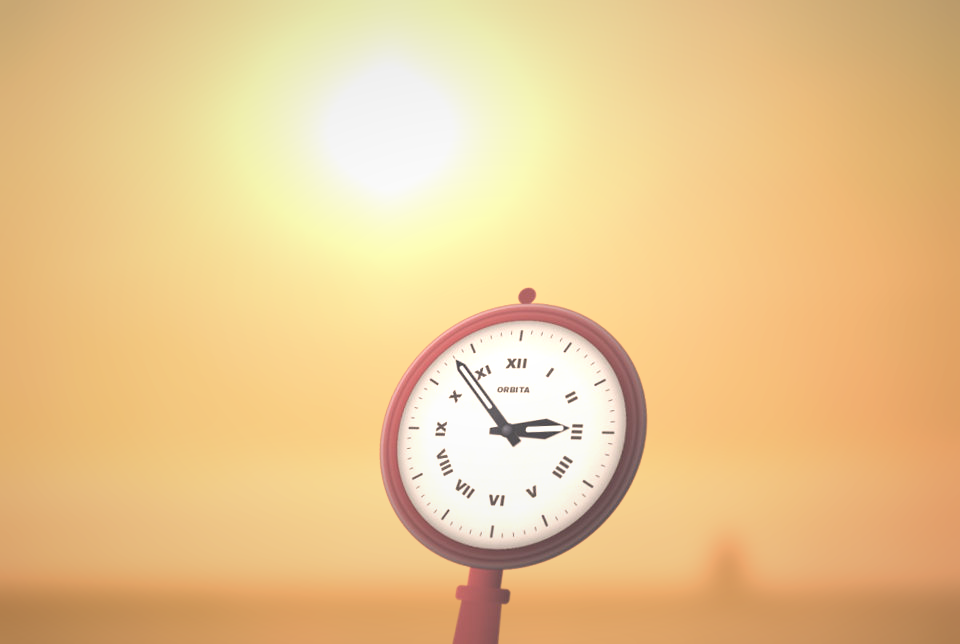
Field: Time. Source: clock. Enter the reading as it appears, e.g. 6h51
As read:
2h53
